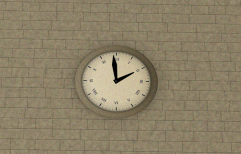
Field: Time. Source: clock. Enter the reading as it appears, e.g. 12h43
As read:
1h59
